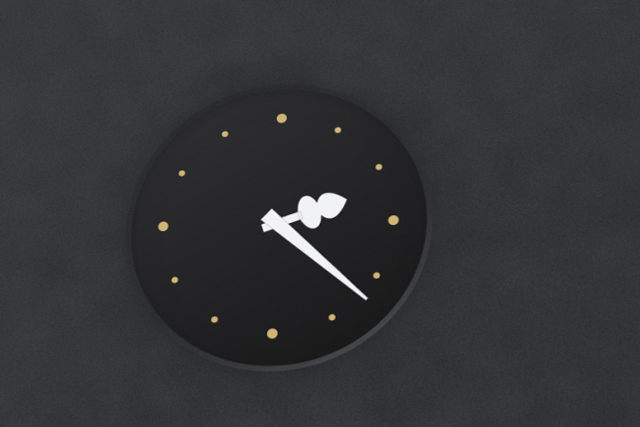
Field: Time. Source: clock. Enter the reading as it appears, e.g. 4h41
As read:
2h22
